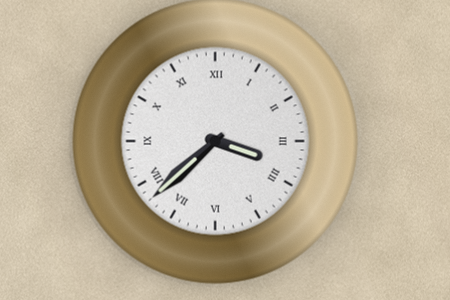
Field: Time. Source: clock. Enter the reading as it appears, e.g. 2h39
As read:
3h38
